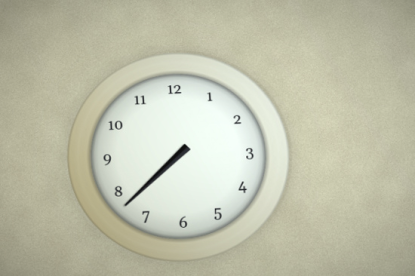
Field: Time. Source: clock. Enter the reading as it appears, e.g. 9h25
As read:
7h38
